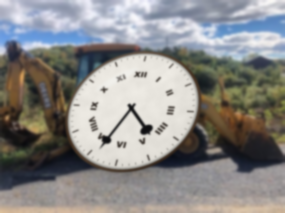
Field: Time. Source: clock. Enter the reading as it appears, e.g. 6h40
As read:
4h34
